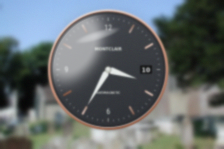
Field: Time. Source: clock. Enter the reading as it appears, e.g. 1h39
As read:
3h35
